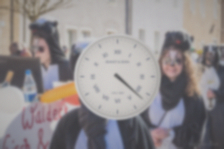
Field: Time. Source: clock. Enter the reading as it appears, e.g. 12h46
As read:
4h22
